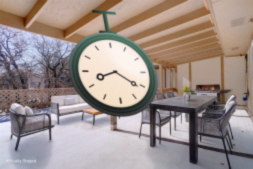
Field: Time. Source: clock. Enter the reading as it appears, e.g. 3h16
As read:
8h21
